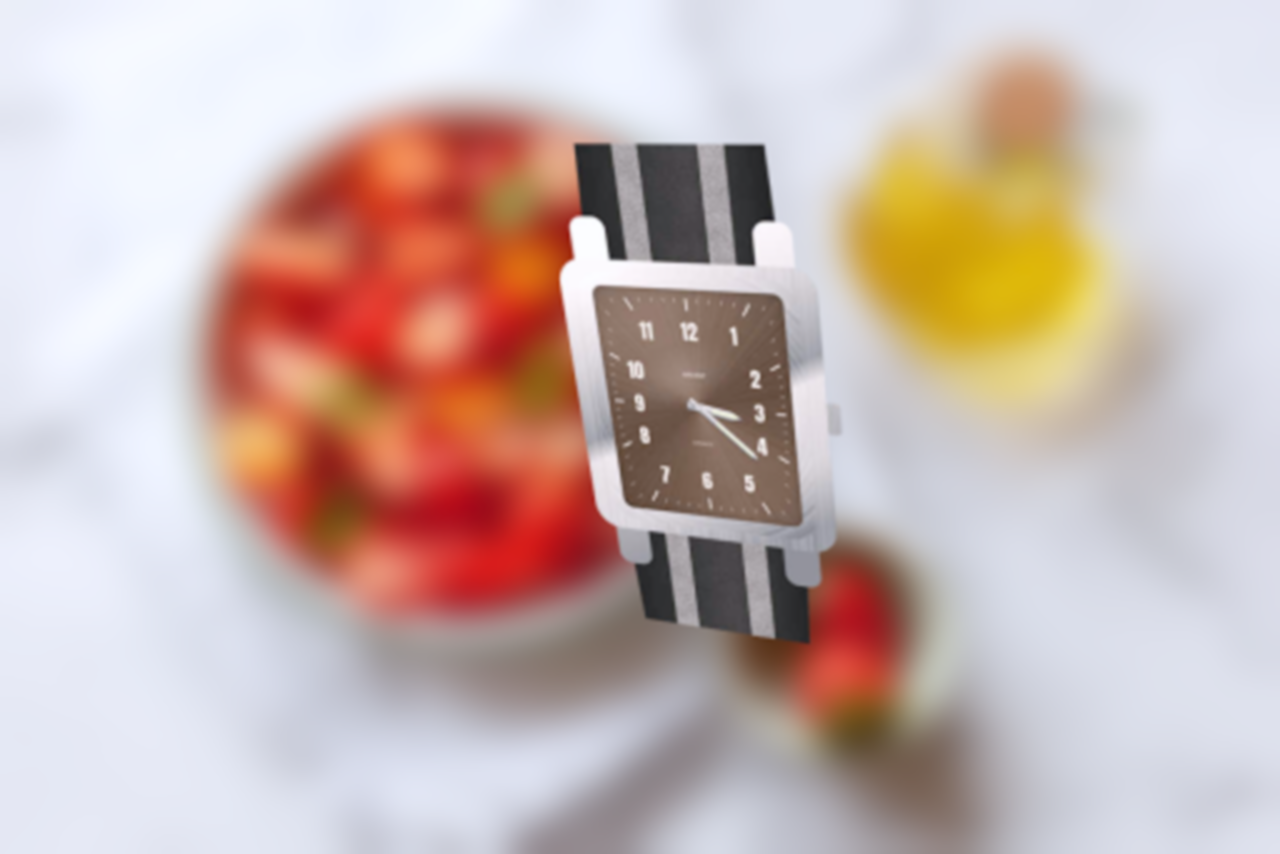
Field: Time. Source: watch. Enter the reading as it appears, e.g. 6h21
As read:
3h22
